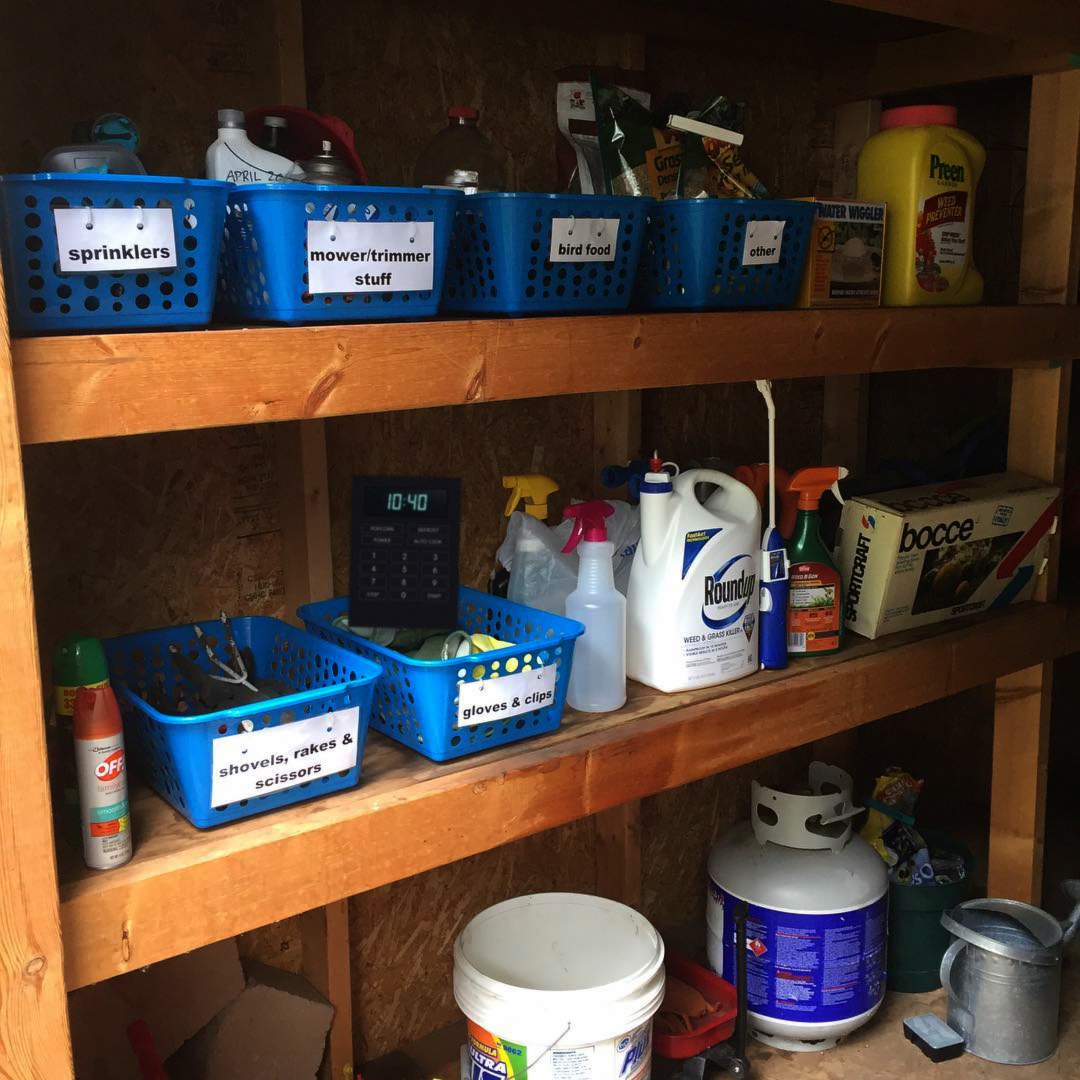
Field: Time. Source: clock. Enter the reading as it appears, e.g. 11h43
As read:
10h40
